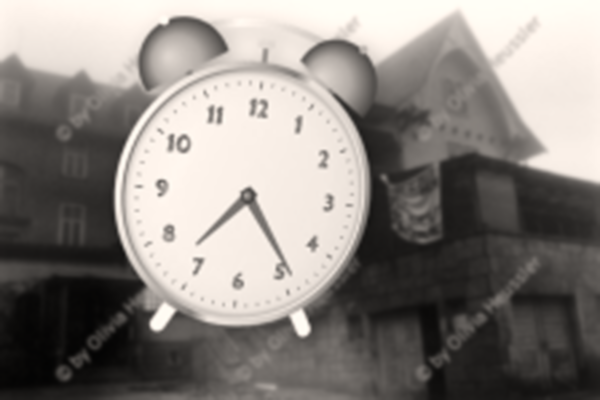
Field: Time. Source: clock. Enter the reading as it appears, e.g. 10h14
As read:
7h24
